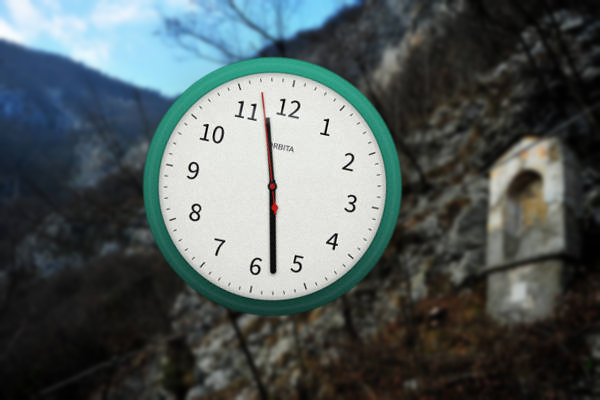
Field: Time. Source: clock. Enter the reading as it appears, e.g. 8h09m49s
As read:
11h27m57s
